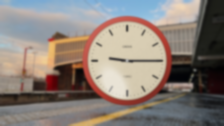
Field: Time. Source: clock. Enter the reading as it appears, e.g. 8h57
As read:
9h15
